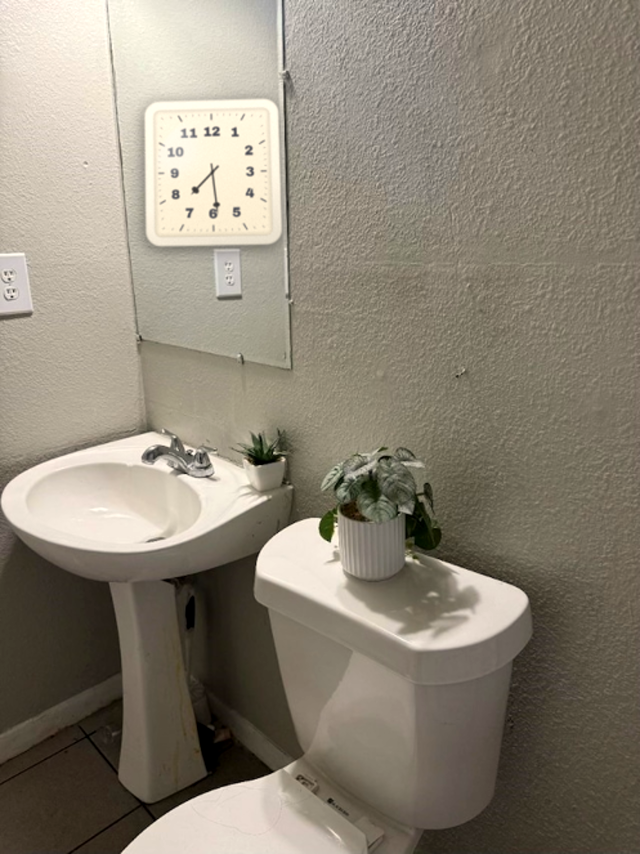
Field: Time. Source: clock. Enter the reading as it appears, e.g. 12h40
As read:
7h29
